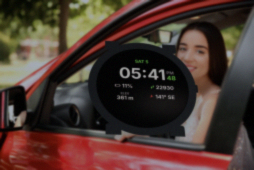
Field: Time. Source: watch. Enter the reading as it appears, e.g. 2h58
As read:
5h41
